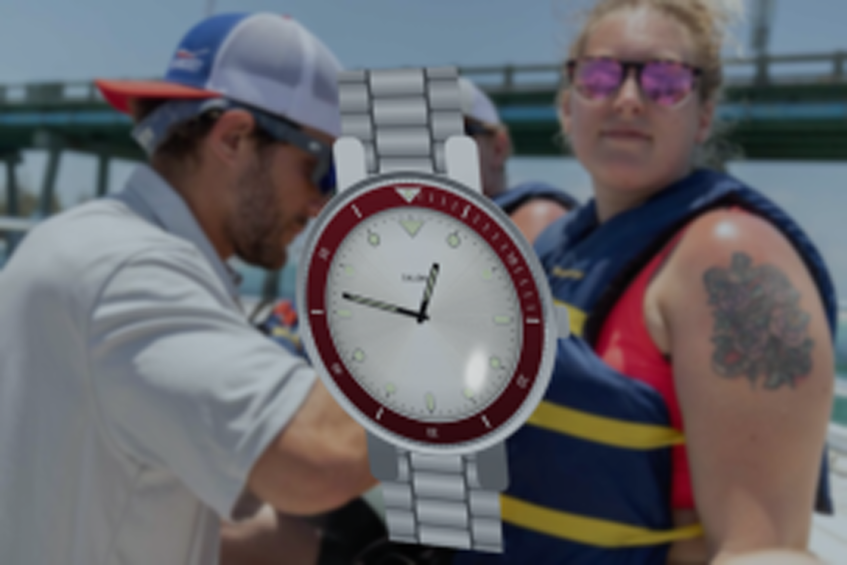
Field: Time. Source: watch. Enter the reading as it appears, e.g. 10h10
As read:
12h47
